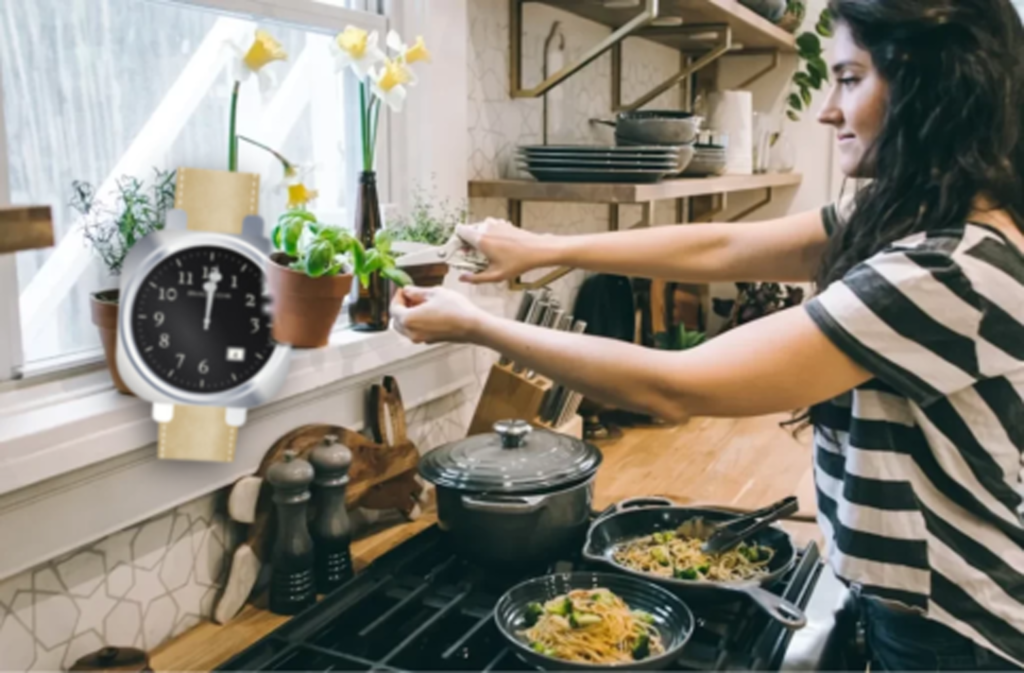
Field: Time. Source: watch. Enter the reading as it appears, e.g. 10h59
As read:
12h01
